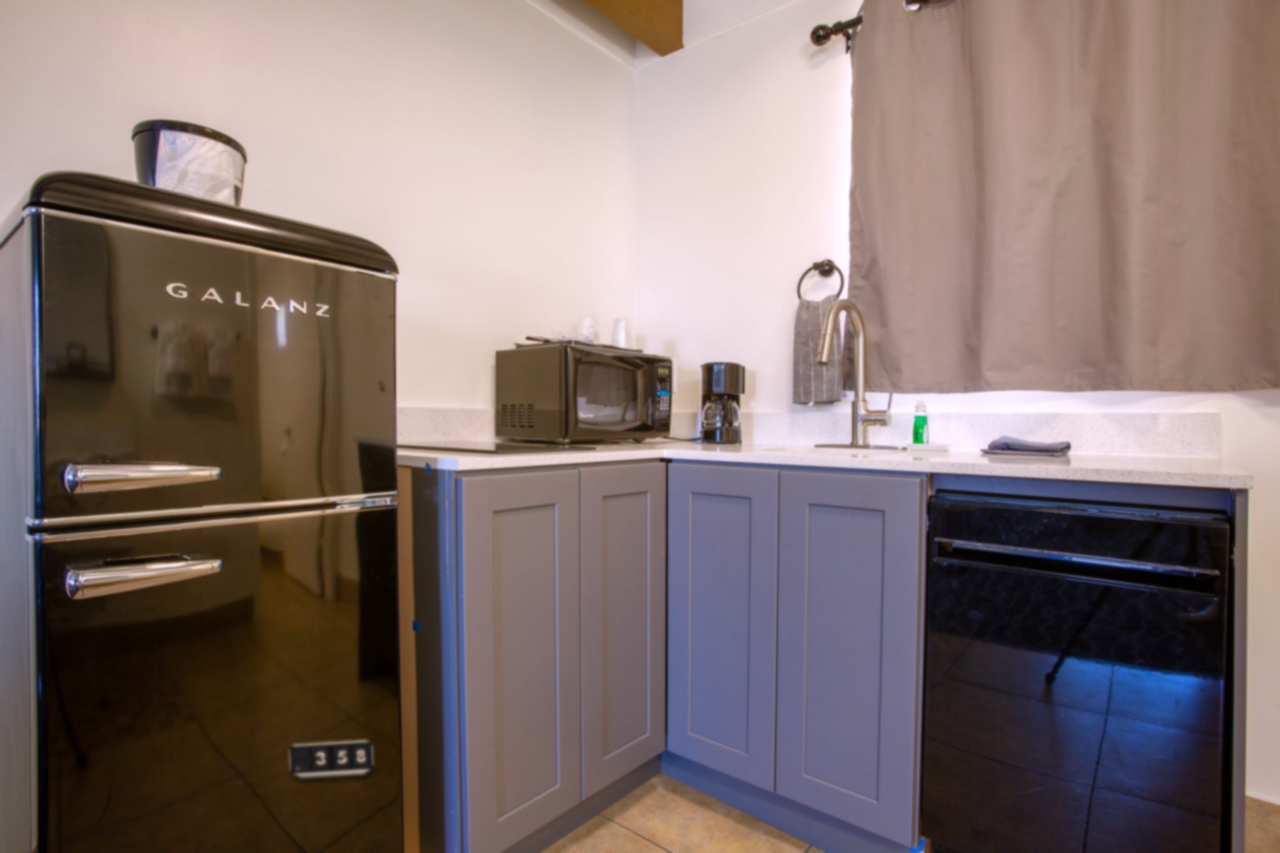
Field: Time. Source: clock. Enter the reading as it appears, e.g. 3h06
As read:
3h58
